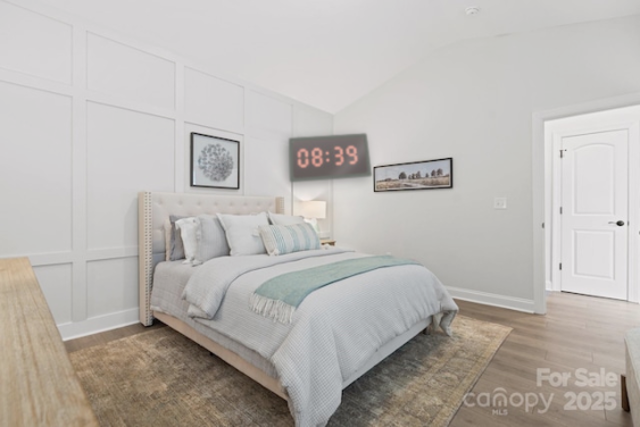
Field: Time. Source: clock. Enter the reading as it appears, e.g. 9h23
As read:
8h39
